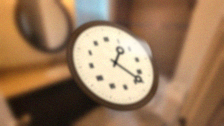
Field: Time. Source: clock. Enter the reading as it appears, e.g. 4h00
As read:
1h23
